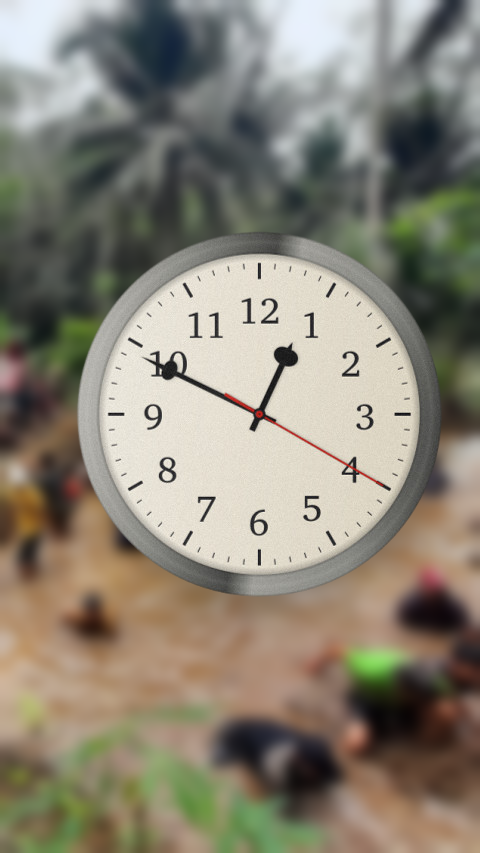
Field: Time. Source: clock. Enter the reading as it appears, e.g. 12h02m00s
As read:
12h49m20s
